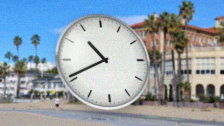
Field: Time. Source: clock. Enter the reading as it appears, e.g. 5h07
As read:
10h41
